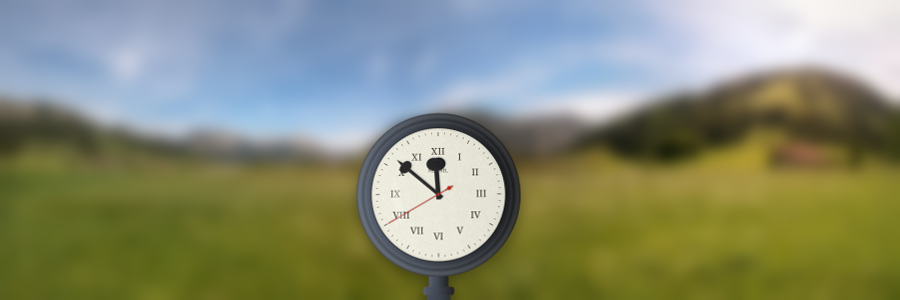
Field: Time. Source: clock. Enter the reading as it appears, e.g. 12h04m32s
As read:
11h51m40s
